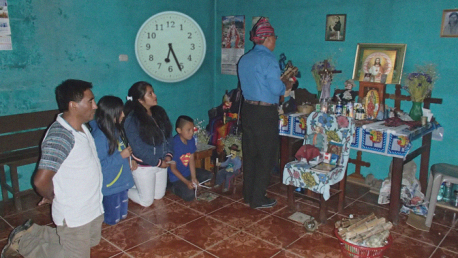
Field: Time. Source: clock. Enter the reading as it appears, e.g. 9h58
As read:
6h26
